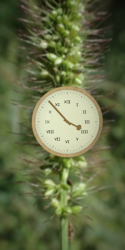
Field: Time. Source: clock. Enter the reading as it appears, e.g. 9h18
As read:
3h53
